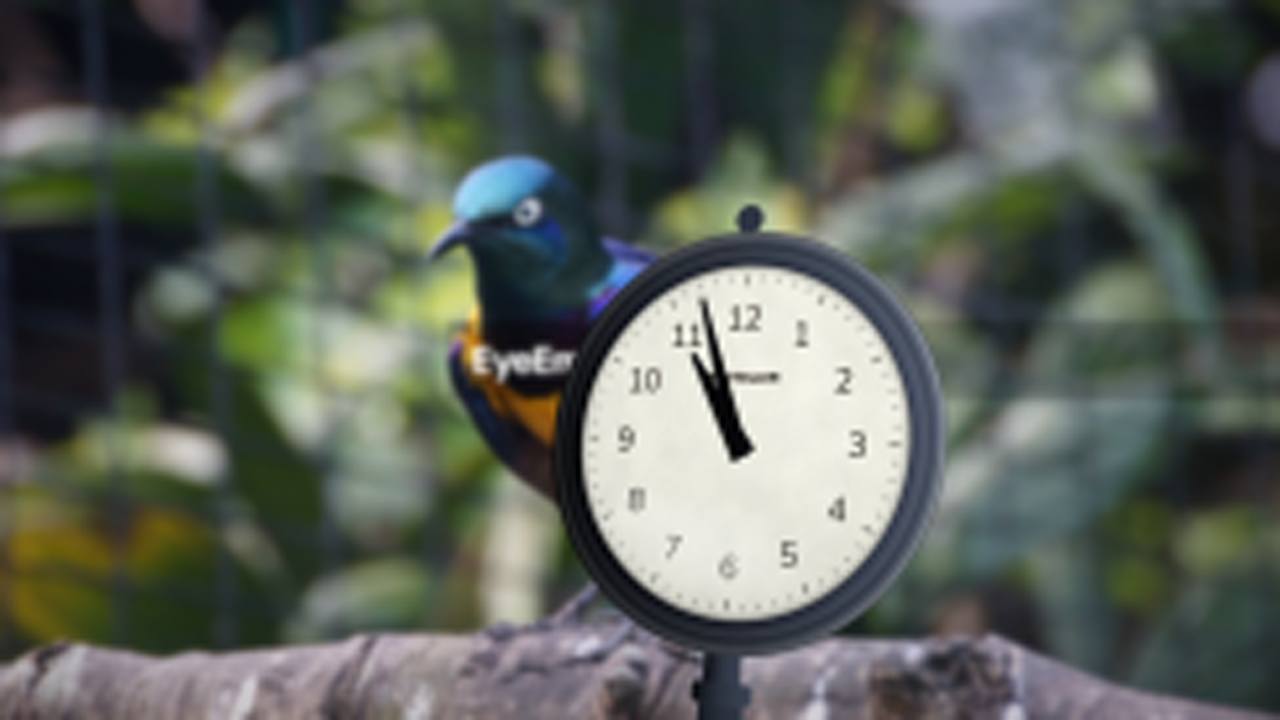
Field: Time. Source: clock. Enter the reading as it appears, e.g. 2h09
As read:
10h57
